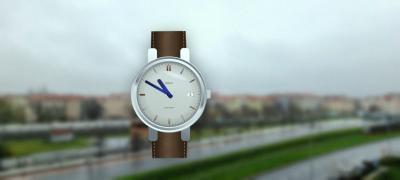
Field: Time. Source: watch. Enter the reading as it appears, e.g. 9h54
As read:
10h50
